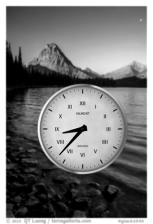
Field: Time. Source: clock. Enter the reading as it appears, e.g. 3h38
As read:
8h37
